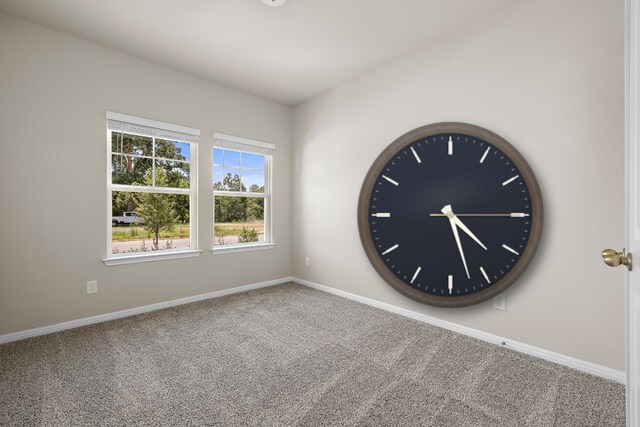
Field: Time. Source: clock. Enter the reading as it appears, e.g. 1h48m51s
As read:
4h27m15s
